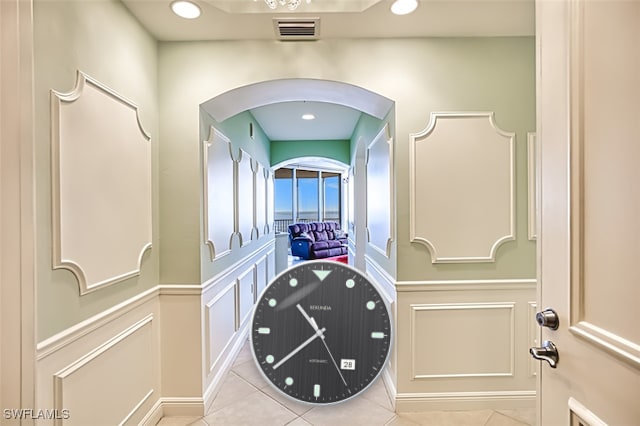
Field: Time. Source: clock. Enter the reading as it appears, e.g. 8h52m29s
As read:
10h38m25s
